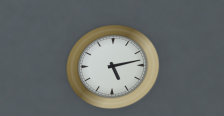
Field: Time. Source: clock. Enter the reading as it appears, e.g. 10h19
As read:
5h13
